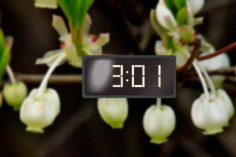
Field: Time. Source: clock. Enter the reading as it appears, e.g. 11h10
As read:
3h01
